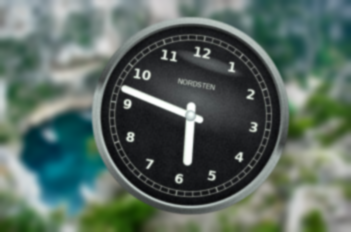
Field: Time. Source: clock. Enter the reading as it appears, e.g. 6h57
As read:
5h47
